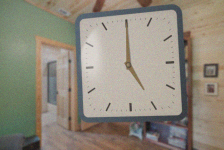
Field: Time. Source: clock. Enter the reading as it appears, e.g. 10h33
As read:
5h00
